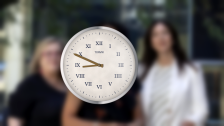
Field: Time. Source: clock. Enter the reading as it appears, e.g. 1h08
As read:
8h49
